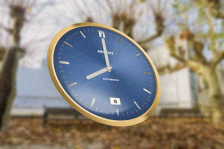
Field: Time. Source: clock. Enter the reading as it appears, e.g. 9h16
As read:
8h00
